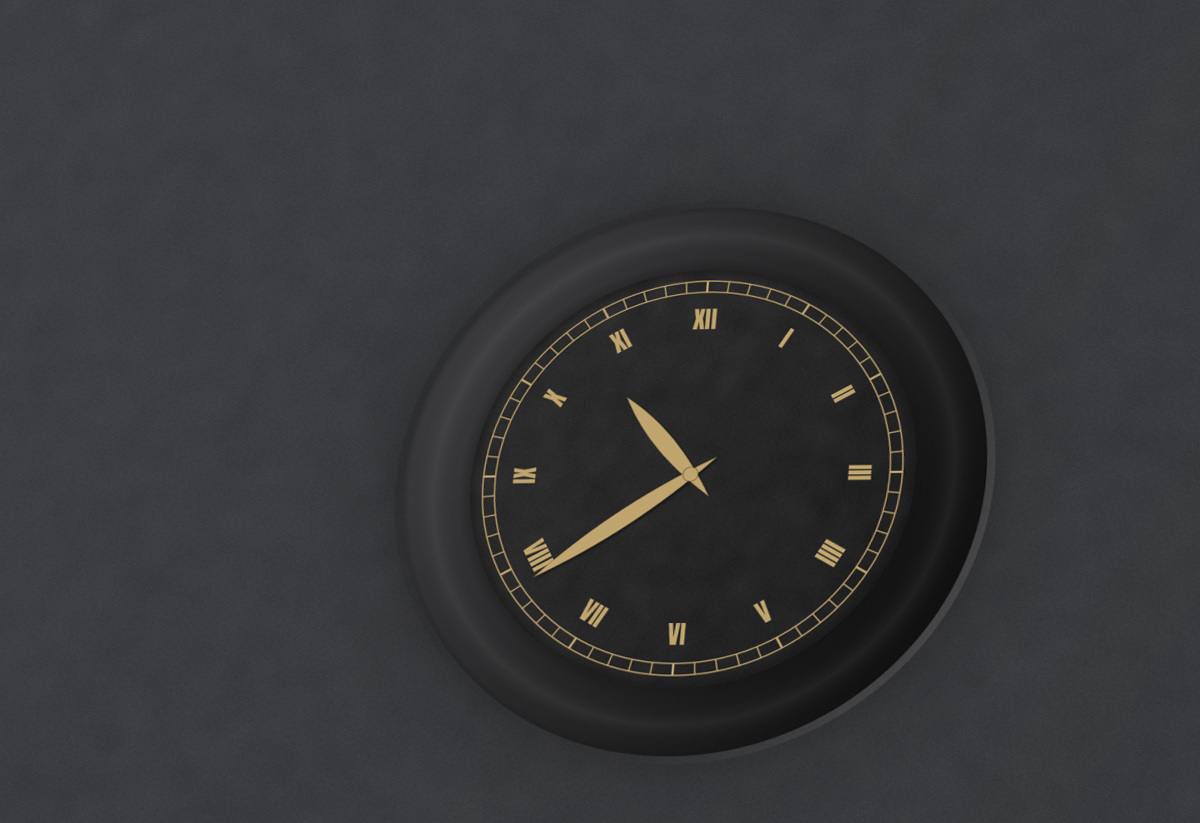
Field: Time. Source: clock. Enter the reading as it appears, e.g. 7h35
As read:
10h39
